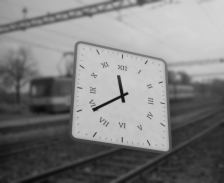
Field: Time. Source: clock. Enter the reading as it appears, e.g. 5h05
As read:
11h39
